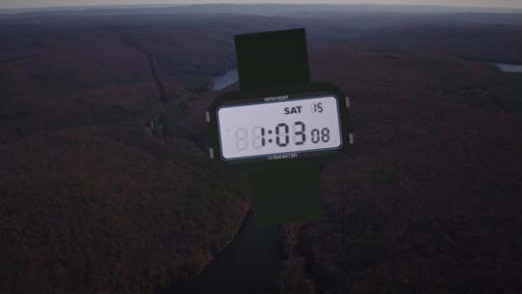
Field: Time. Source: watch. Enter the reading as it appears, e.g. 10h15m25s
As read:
1h03m08s
